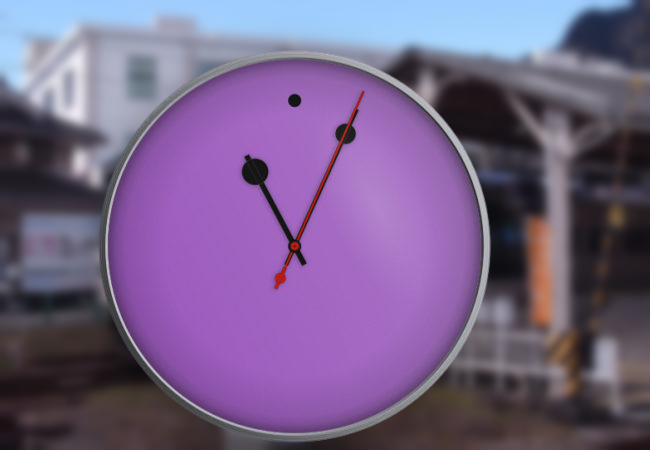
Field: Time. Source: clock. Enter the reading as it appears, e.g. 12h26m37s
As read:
11h04m04s
